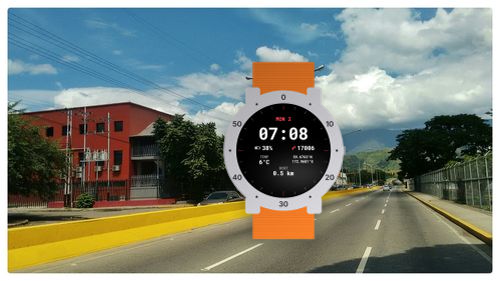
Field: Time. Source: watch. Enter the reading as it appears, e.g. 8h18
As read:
7h08
